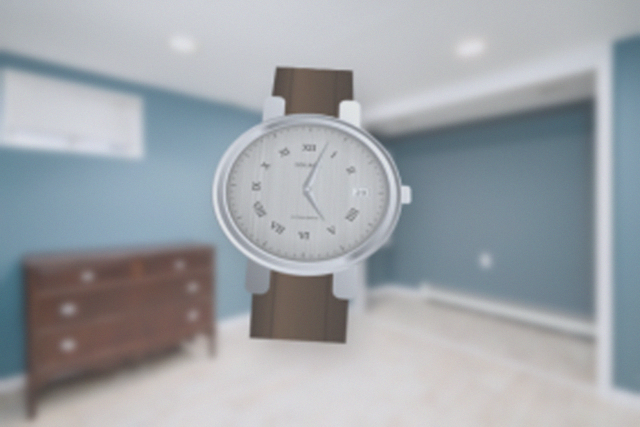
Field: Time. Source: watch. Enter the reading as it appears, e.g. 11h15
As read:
5h03
